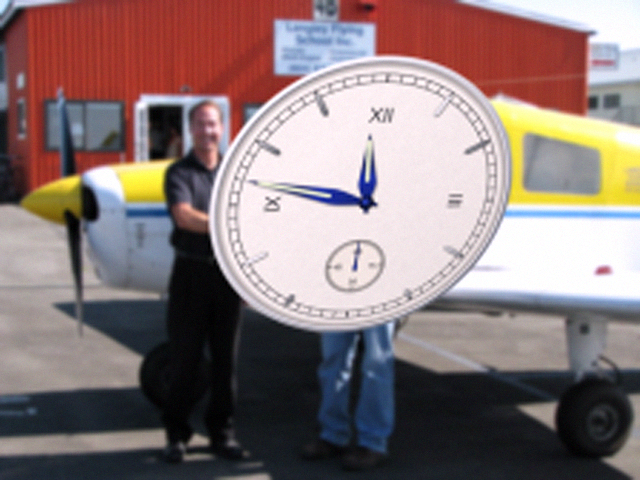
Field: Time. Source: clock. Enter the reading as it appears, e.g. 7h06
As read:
11h47
